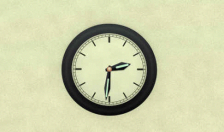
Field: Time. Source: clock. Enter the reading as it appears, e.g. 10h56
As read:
2h31
